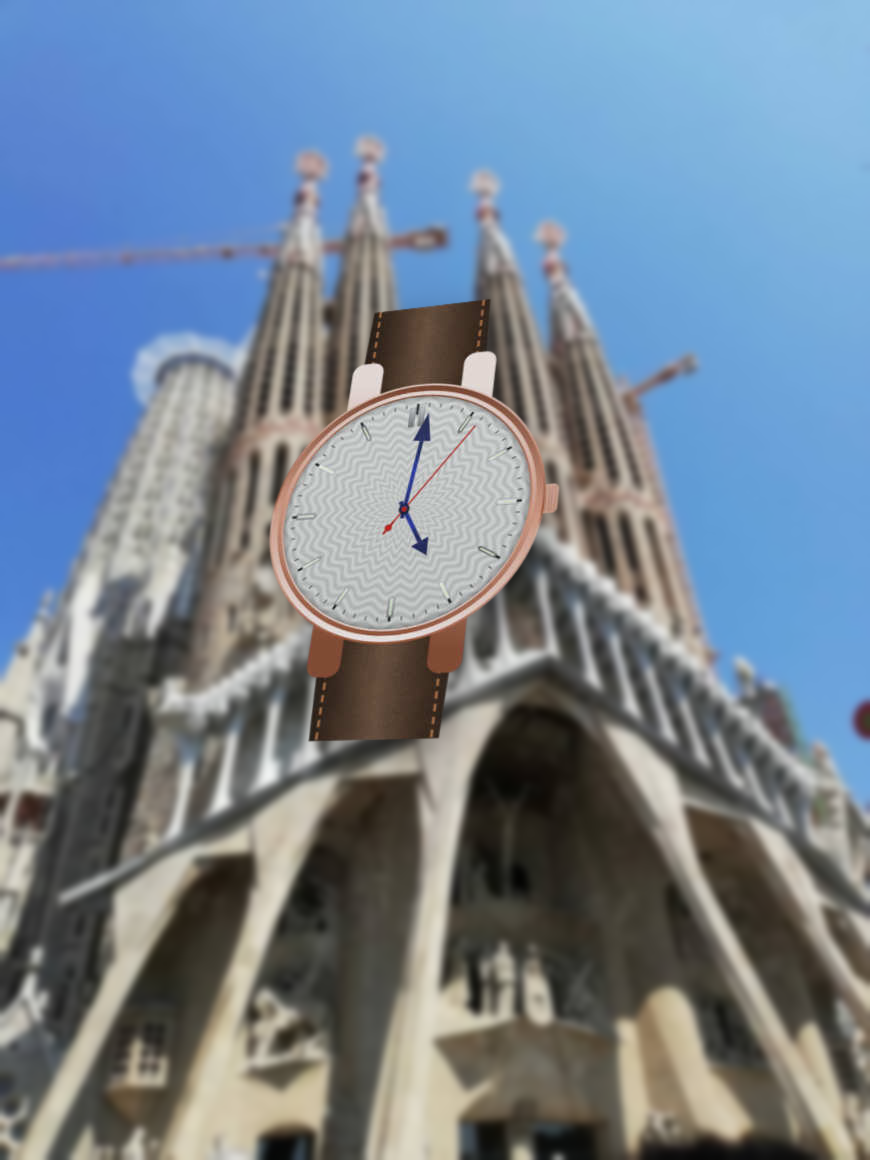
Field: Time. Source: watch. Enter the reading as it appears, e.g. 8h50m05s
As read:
5h01m06s
